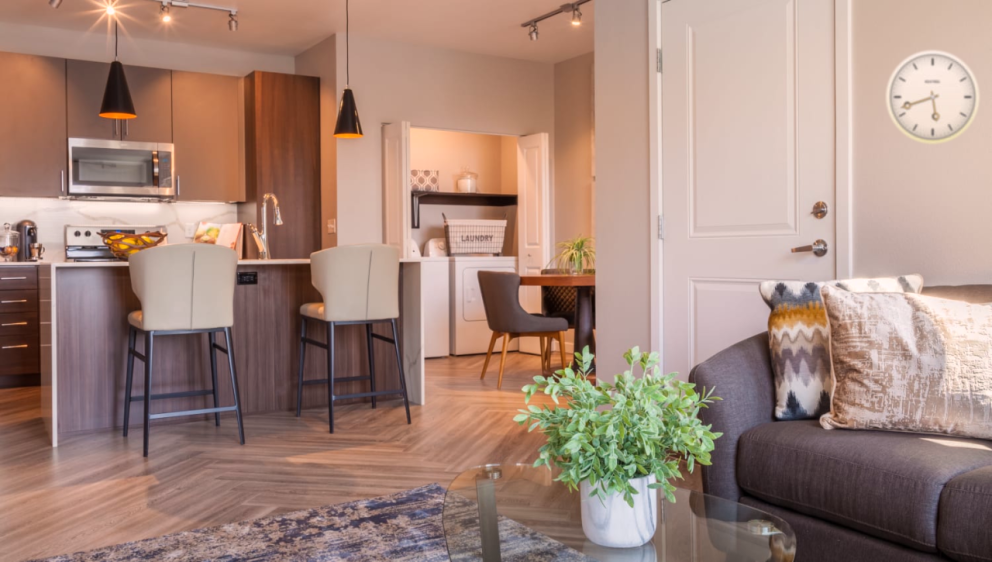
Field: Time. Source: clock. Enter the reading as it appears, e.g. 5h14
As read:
5h42
